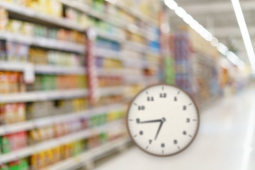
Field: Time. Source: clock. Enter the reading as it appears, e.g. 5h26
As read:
6h44
